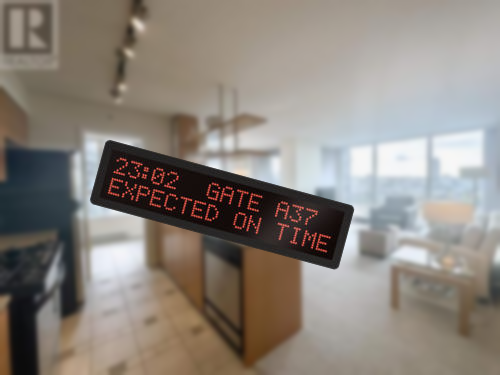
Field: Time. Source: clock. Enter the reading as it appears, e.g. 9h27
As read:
23h02
